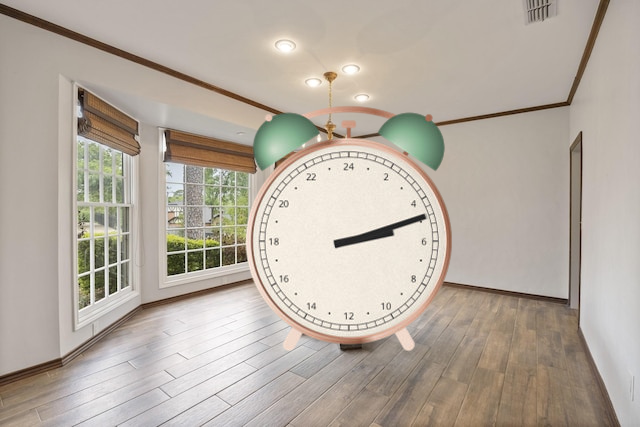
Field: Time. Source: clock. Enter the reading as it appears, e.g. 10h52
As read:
5h12
